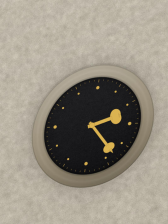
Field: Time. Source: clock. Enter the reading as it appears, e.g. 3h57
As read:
2h23
